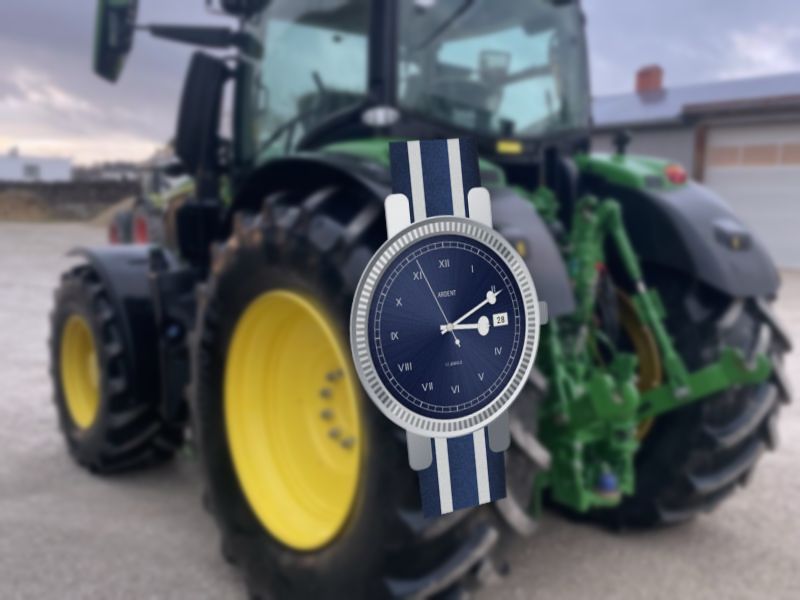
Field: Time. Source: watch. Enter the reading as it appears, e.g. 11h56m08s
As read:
3h10m56s
